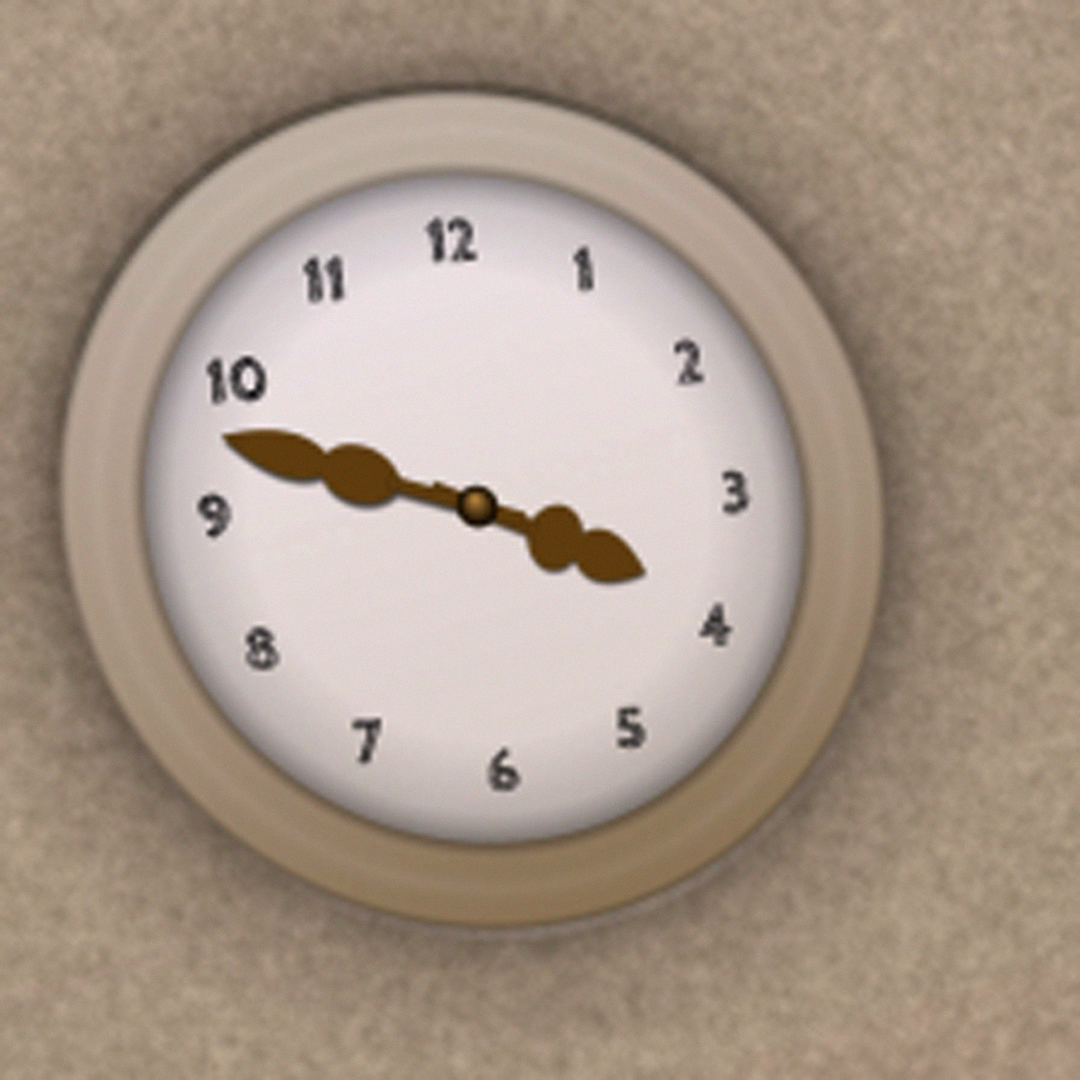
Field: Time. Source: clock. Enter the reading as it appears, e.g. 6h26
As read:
3h48
